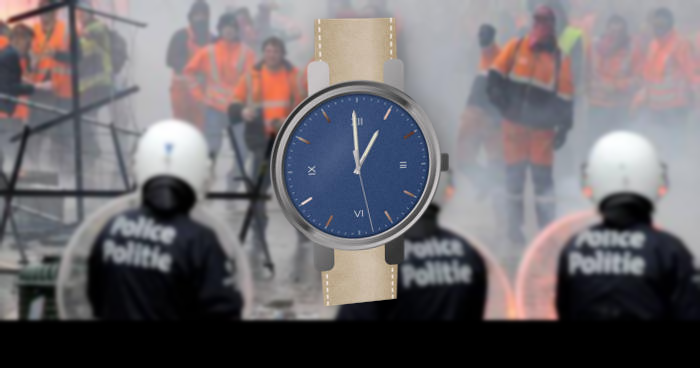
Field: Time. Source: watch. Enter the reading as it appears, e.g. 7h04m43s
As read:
12h59m28s
